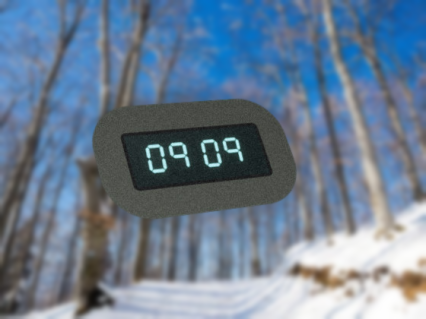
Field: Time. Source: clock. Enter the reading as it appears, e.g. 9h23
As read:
9h09
